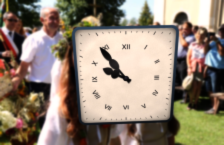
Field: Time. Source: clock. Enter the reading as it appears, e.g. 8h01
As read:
9h54
